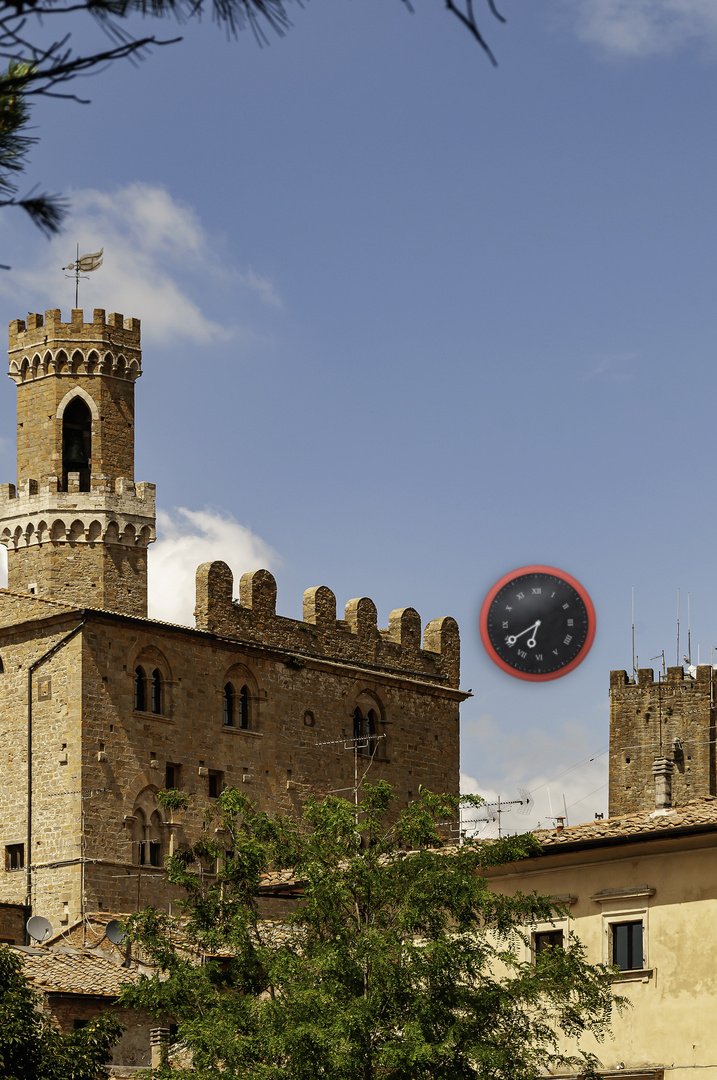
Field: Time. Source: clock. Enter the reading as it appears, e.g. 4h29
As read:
6h40
